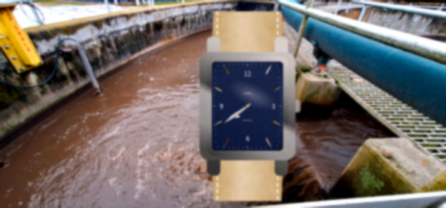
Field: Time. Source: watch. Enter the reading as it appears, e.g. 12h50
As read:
7h39
